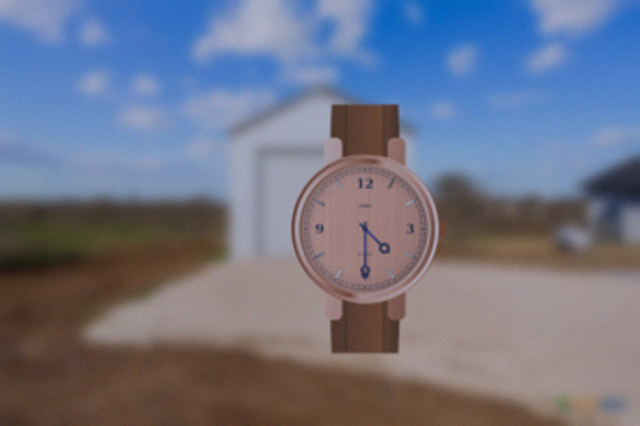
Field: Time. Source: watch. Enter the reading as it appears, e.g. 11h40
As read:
4h30
